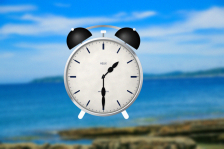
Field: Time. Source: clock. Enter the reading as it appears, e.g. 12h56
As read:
1h30
